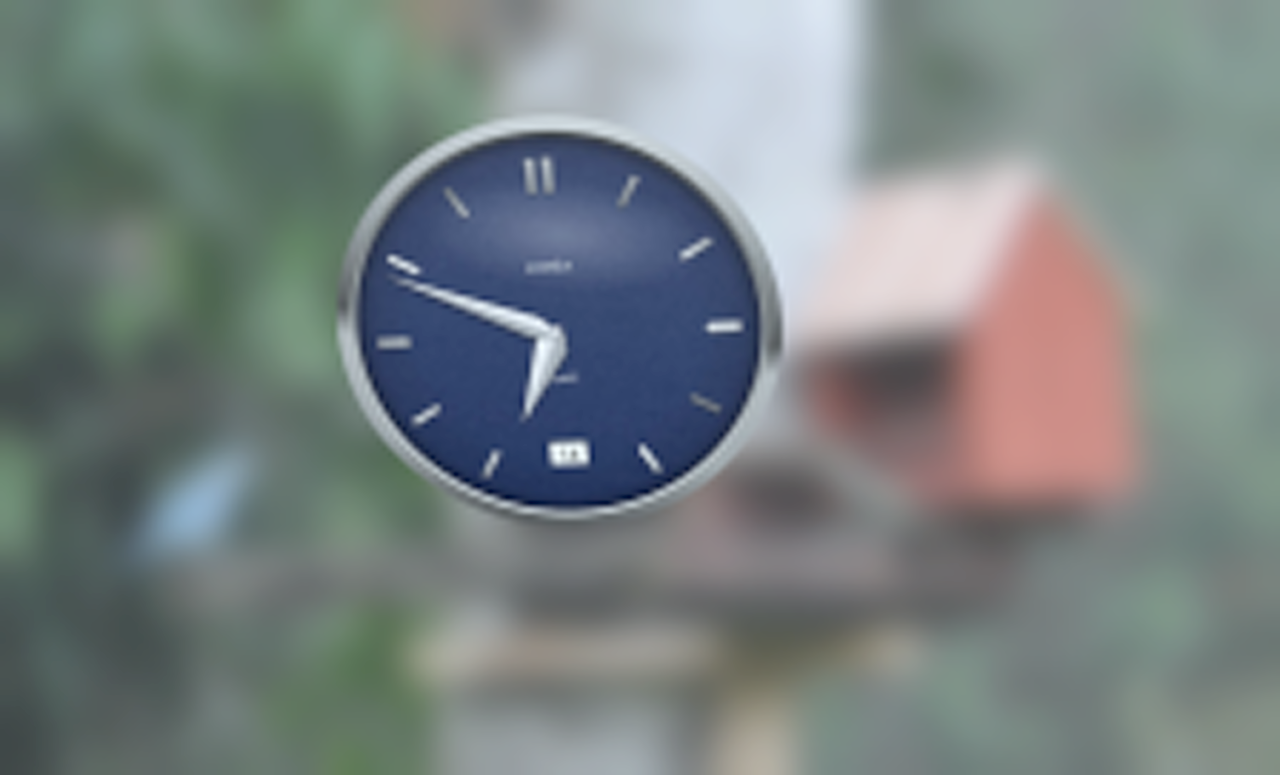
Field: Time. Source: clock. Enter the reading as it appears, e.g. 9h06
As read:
6h49
